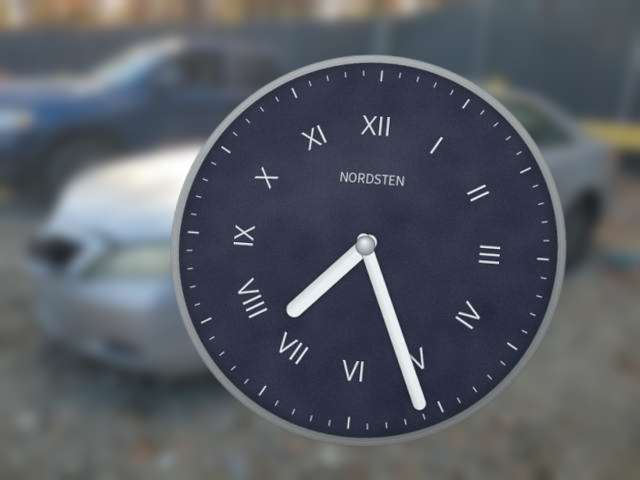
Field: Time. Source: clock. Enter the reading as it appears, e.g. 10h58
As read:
7h26
